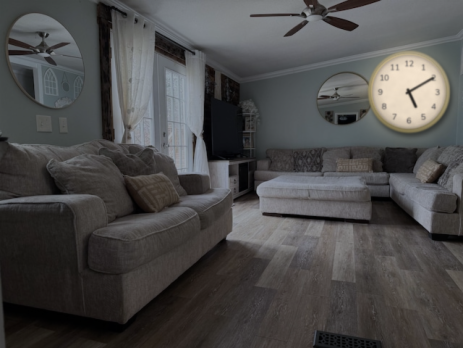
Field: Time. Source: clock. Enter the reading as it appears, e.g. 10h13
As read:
5h10
